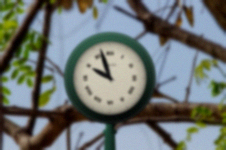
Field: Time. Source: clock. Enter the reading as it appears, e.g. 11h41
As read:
9h57
